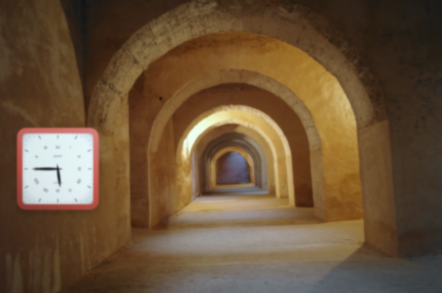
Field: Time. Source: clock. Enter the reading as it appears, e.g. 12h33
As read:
5h45
